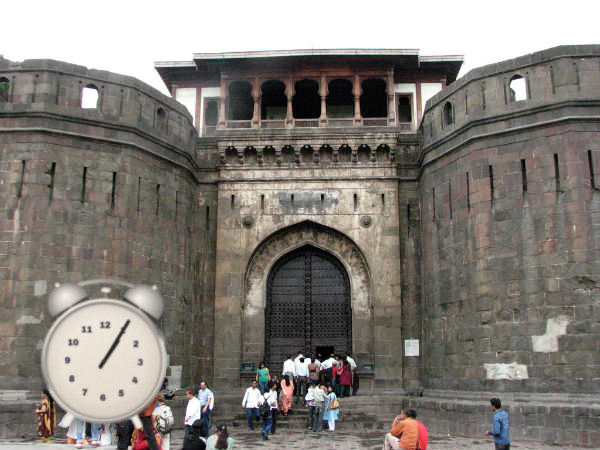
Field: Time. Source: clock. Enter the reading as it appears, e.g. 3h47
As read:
1h05
